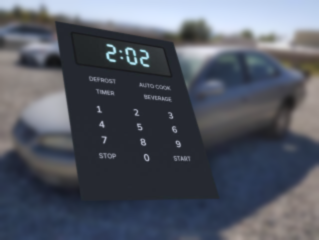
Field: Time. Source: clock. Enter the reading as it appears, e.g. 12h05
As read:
2h02
